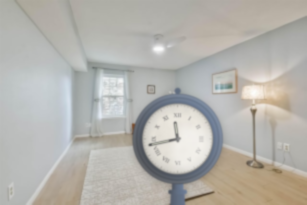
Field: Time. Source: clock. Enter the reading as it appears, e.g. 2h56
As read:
11h43
